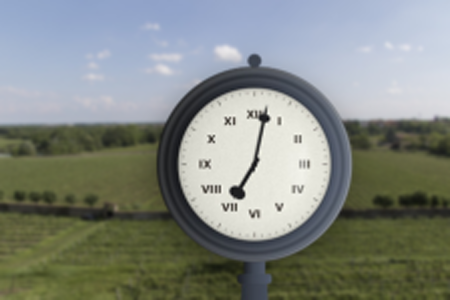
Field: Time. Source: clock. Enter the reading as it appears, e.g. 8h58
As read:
7h02
